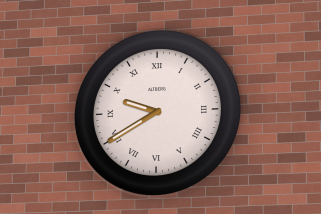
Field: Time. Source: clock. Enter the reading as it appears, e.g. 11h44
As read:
9h40
